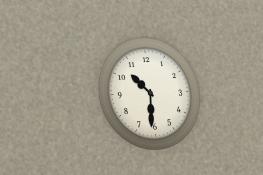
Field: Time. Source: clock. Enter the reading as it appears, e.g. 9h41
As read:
10h31
